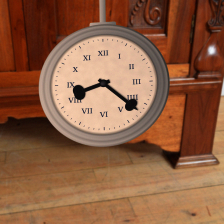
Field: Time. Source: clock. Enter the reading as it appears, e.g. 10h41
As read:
8h22
